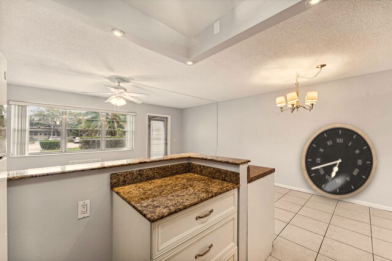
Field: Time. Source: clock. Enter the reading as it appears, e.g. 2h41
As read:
6h42
